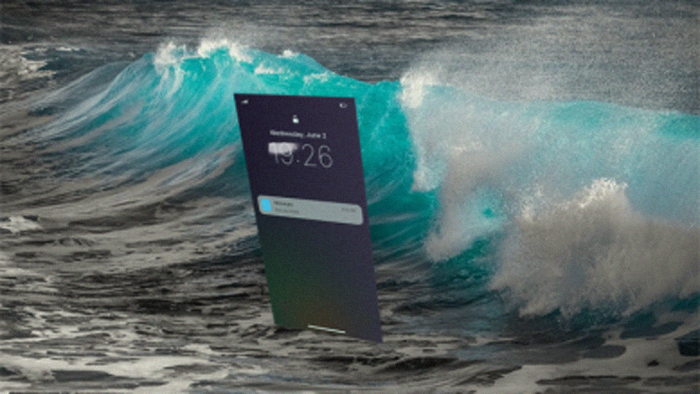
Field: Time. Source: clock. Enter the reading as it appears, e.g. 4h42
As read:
19h26
